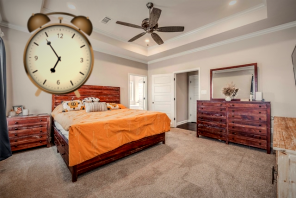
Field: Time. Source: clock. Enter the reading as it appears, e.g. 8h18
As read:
6h54
